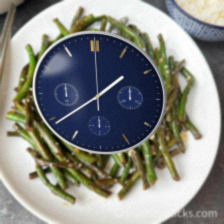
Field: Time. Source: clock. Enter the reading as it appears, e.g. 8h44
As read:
1h39
